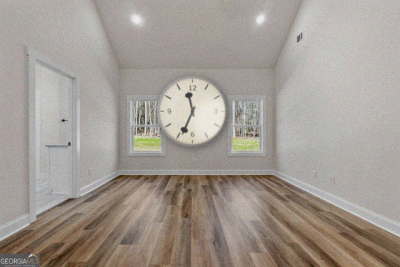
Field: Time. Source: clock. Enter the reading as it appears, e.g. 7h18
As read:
11h34
